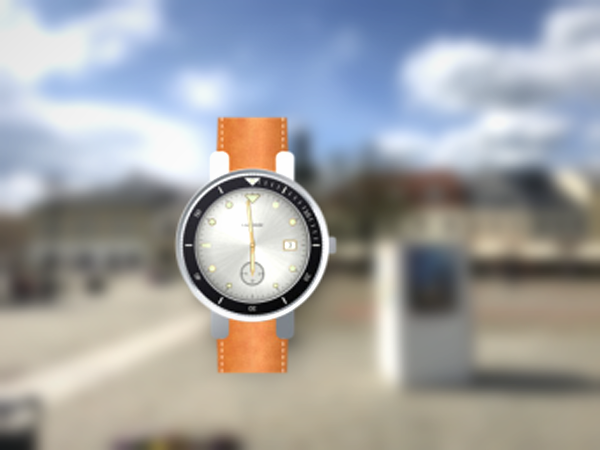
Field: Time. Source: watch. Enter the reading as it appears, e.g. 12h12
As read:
5h59
